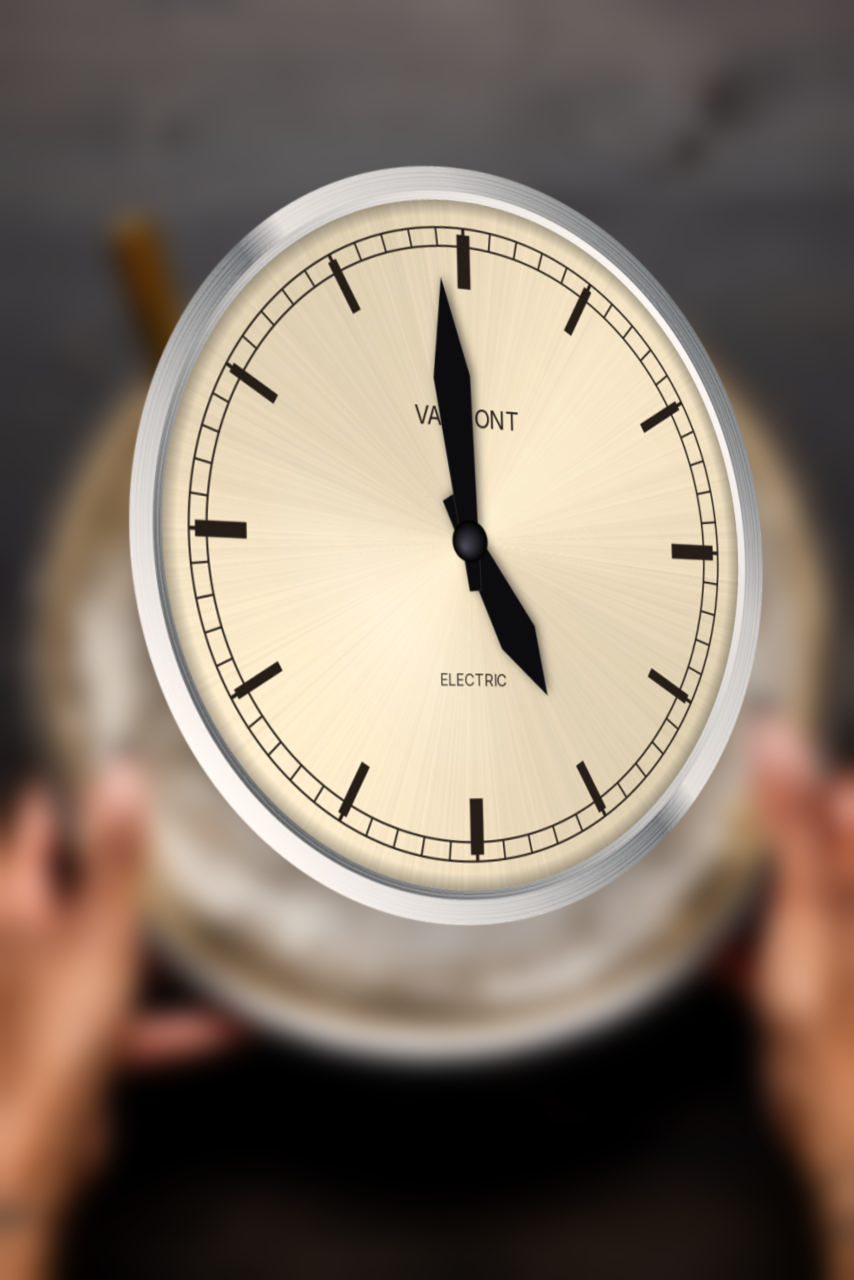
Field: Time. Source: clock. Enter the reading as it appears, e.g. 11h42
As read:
4h59
